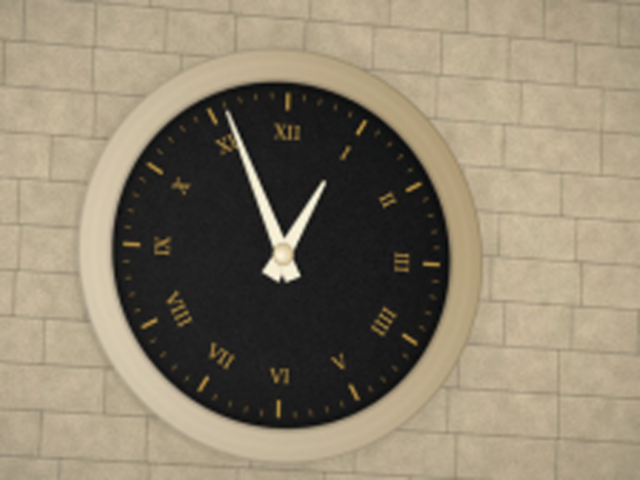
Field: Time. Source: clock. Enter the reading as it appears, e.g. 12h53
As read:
12h56
